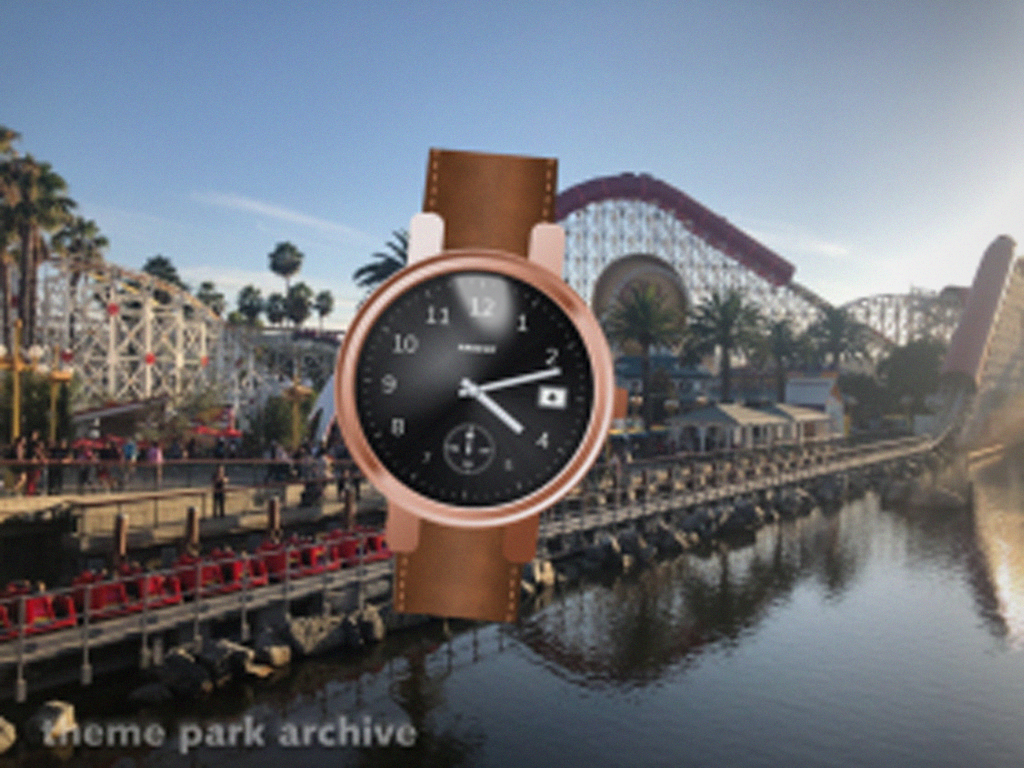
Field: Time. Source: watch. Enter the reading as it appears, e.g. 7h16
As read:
4h12
